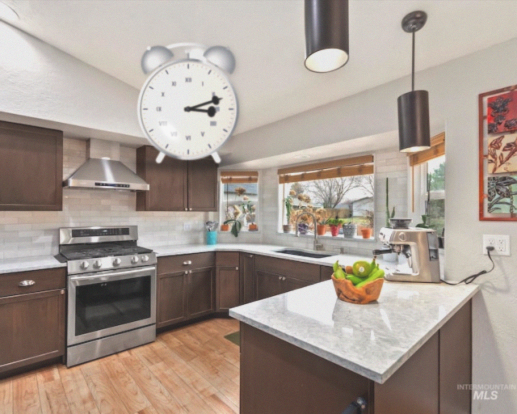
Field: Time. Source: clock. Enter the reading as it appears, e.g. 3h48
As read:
3h12
